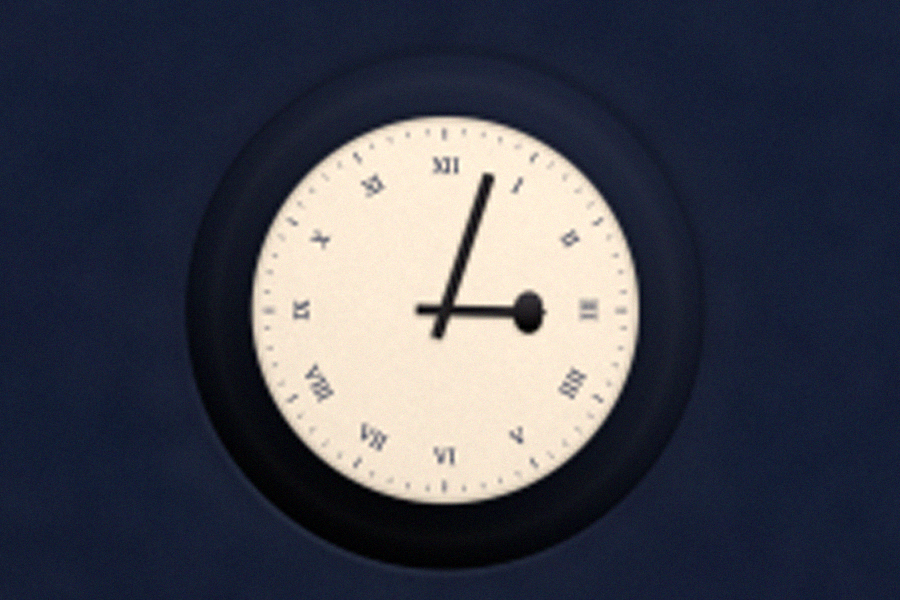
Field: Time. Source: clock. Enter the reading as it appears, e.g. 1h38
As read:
3h03
